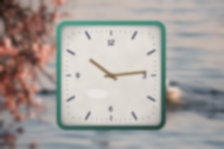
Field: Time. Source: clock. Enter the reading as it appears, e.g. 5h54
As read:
10h14
